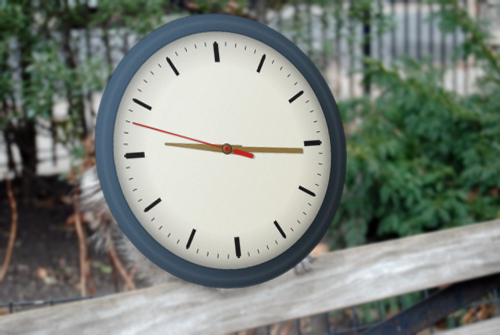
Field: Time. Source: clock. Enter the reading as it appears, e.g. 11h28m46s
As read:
9h15m48s
